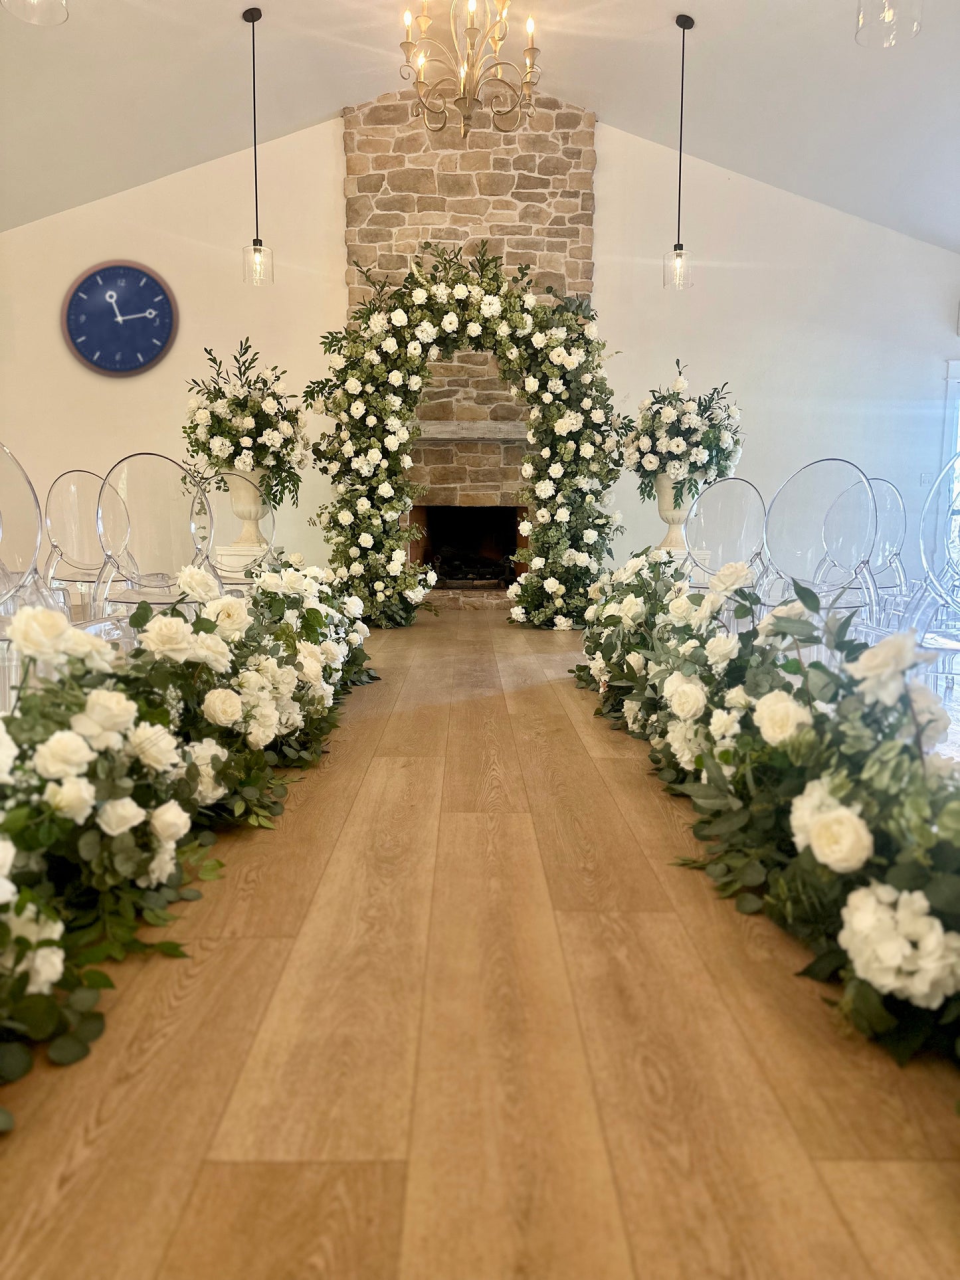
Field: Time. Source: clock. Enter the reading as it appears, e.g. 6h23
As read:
11h13
